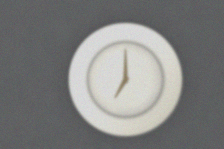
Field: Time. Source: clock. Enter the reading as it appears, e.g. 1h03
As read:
7h00
